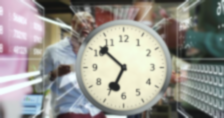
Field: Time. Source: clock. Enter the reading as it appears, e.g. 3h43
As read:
6h52
